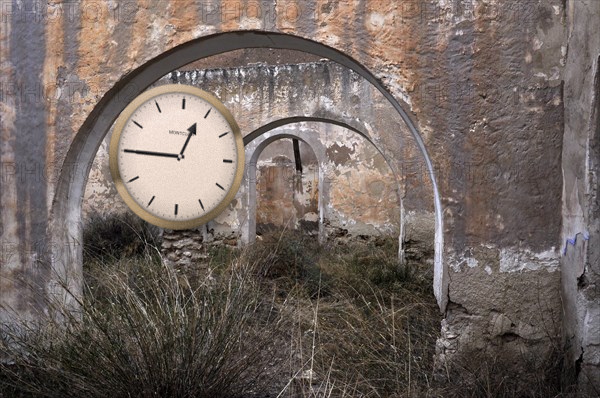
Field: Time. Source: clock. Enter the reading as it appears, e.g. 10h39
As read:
12h45
